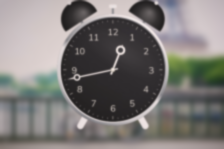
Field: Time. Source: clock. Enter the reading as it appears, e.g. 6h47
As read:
12h43
